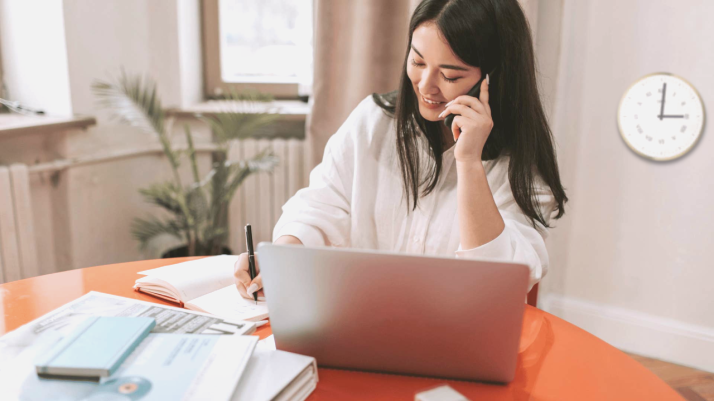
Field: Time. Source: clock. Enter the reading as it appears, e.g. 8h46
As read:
3h01
